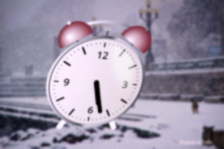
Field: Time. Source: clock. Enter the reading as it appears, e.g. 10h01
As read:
5h27
